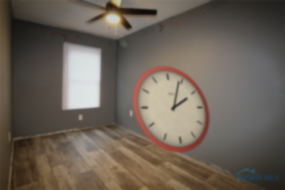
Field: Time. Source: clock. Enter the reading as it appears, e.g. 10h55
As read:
2h04
